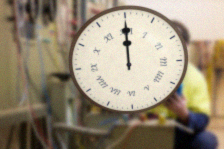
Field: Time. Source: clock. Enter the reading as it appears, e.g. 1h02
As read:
12h00
